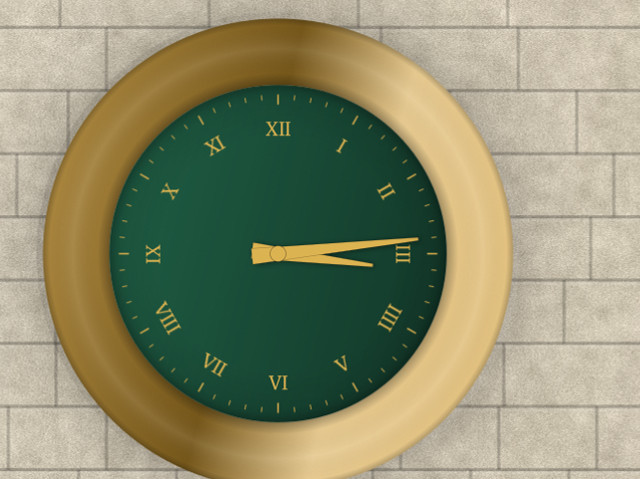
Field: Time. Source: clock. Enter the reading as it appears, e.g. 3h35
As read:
3h14
